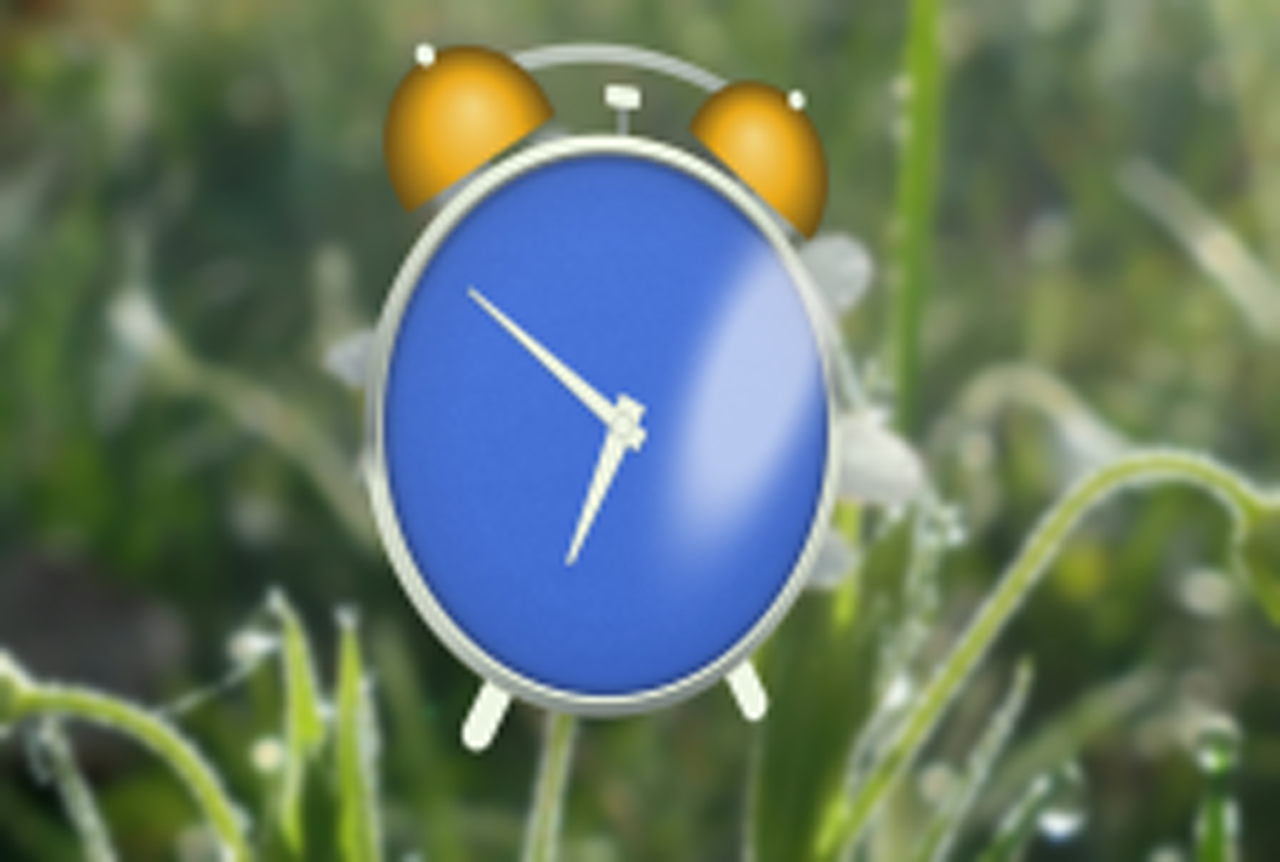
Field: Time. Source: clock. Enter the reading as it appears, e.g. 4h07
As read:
6h51
